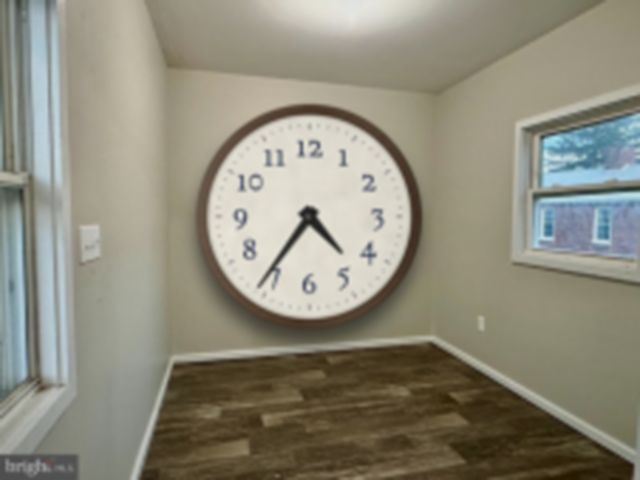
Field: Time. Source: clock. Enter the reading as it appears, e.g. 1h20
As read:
4h36
